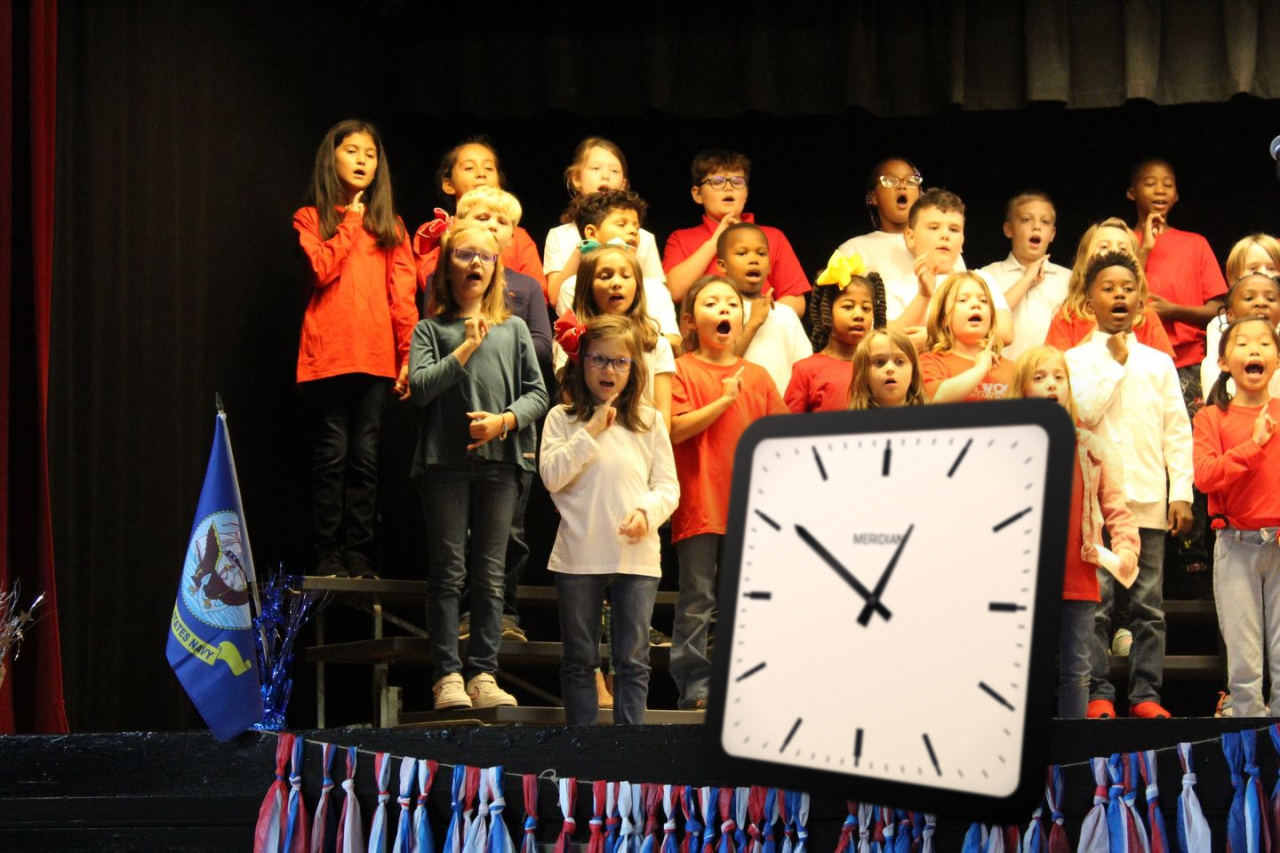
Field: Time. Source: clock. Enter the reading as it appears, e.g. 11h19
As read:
12h51
